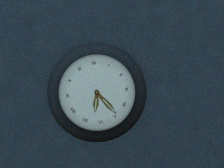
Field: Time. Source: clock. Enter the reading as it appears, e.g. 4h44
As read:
6h24
